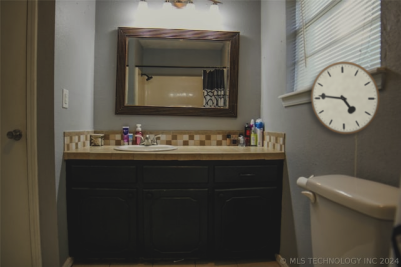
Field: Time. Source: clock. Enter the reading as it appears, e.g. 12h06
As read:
4h46
